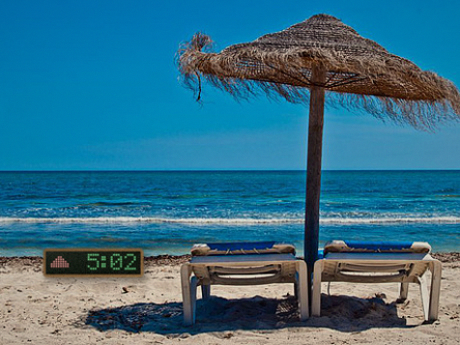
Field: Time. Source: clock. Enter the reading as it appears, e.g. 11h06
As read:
5h02
